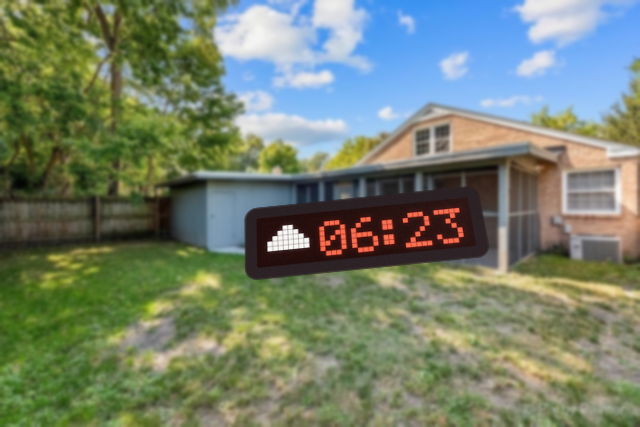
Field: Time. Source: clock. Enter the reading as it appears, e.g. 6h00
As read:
6h23
